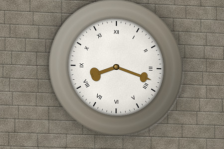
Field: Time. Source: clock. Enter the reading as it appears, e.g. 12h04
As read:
8h18
